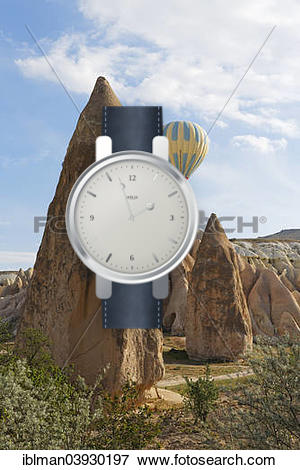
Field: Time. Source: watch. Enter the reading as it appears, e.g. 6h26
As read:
1h57
